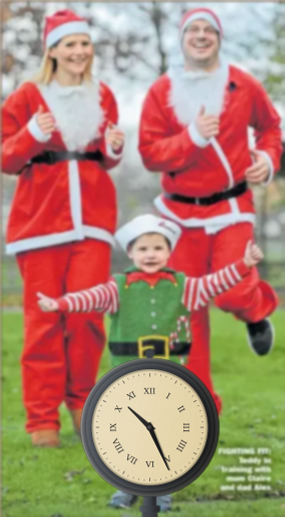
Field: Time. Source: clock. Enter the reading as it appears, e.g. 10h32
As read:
10h26
